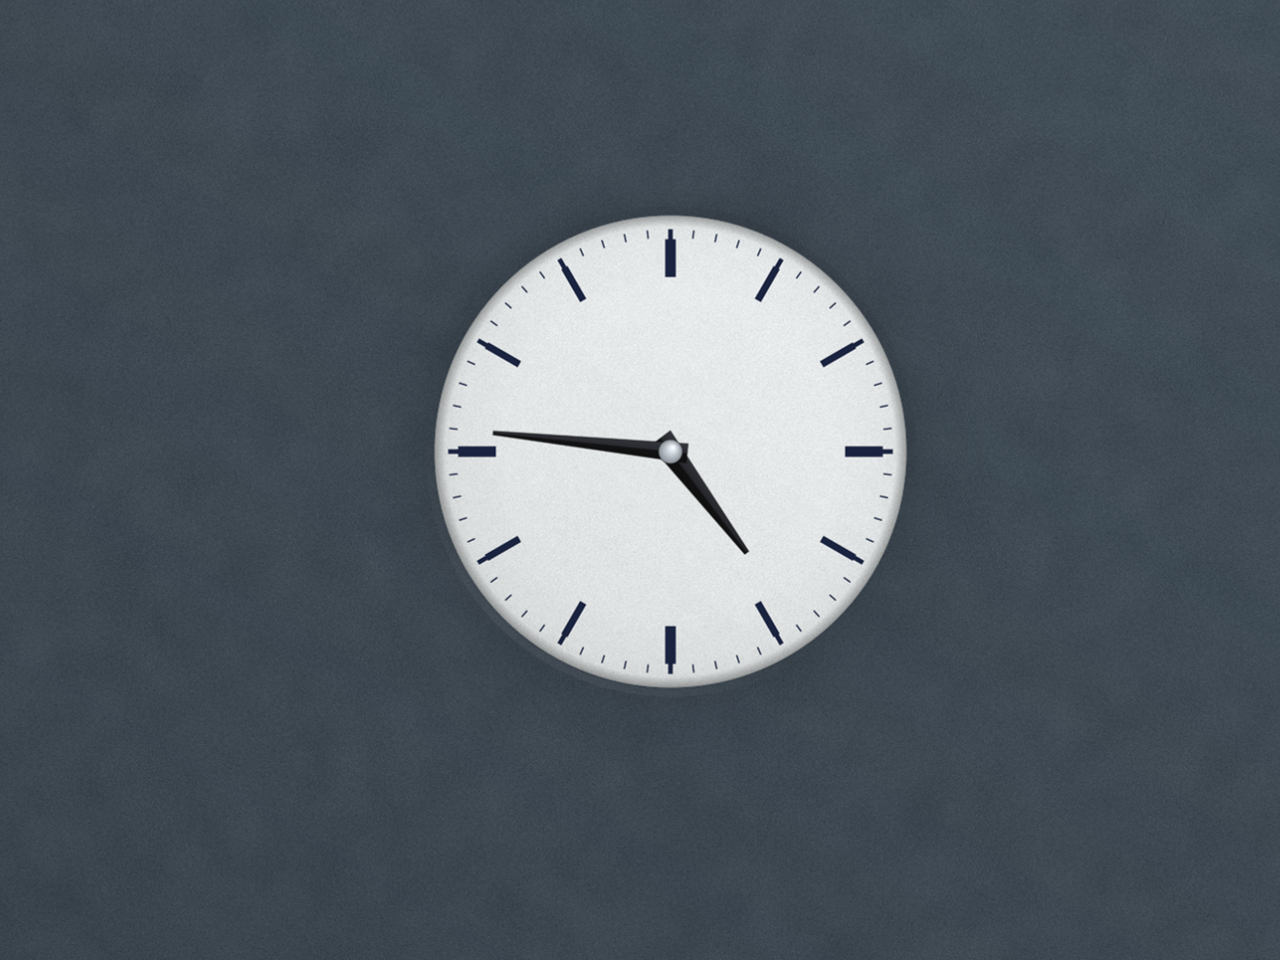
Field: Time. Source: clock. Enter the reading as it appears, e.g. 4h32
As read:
4h46
